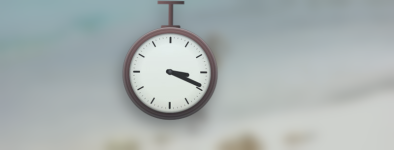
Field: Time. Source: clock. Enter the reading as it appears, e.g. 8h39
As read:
3h19
